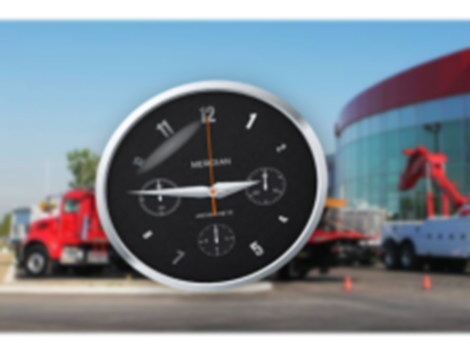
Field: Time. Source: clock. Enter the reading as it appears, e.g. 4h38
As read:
2h46
